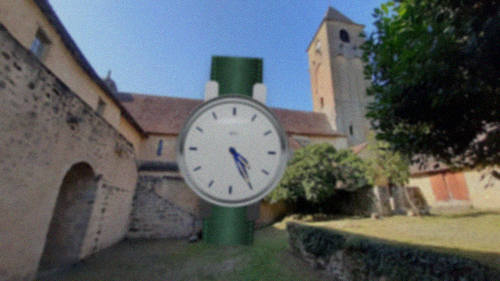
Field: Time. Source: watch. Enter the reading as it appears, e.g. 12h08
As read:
4h25
